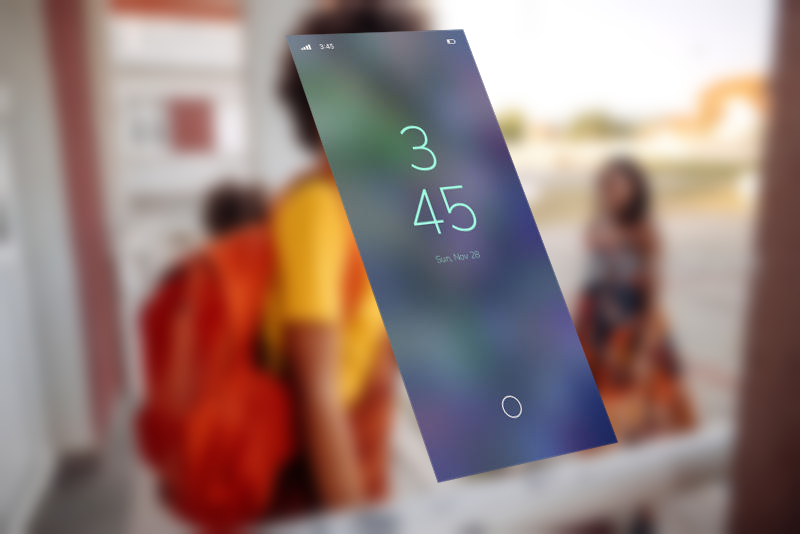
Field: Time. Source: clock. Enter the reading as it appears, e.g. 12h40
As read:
3h45
